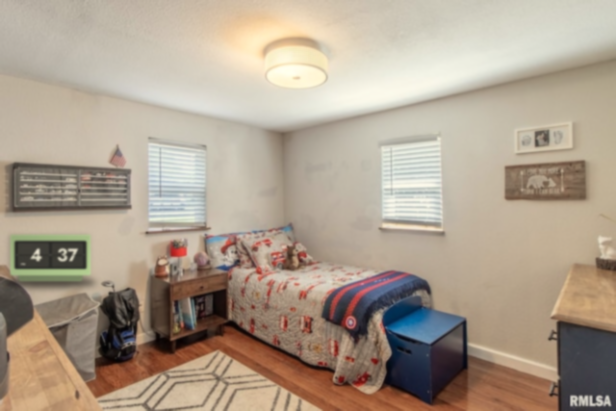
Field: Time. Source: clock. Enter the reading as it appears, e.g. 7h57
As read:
4h37
